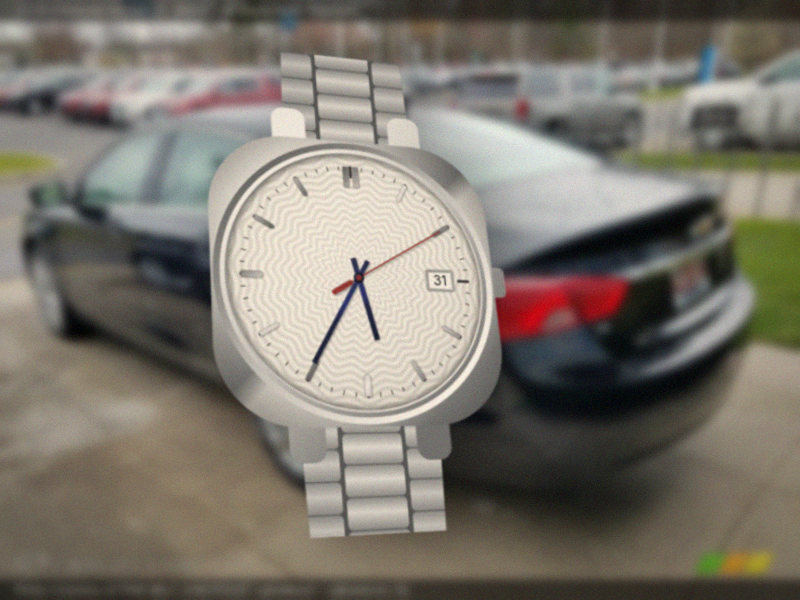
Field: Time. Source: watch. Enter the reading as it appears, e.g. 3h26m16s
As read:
5h35m10s
